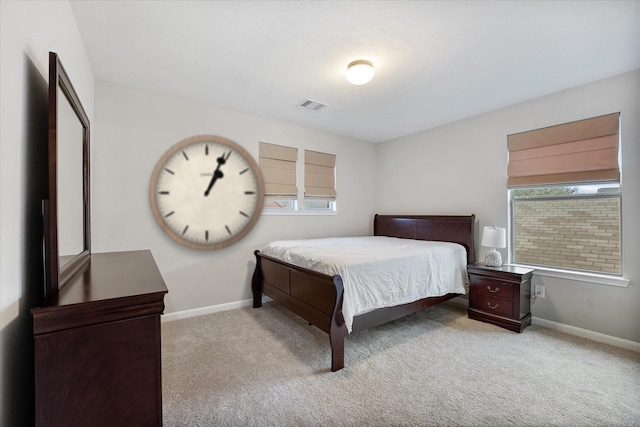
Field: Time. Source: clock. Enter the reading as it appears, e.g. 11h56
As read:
1h04
